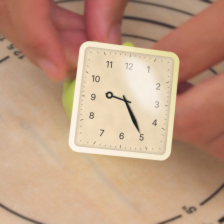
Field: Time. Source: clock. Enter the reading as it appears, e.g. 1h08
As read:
9h25
